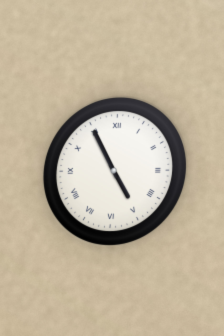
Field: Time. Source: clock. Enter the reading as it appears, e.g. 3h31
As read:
4h55
